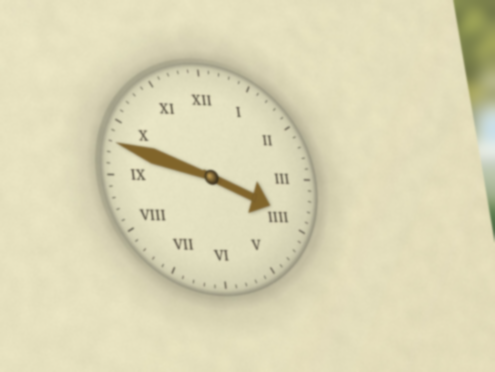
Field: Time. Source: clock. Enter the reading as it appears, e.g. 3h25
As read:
3h48
